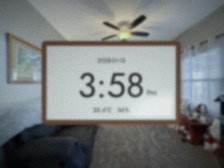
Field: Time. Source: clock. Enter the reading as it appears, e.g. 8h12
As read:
3h58
